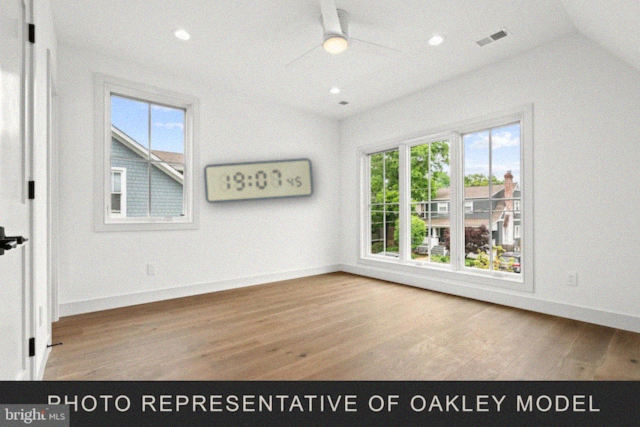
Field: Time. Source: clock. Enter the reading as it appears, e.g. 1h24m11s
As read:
19h07m45s
